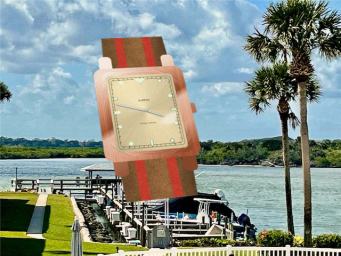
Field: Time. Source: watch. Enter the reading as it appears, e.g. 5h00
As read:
3h48
